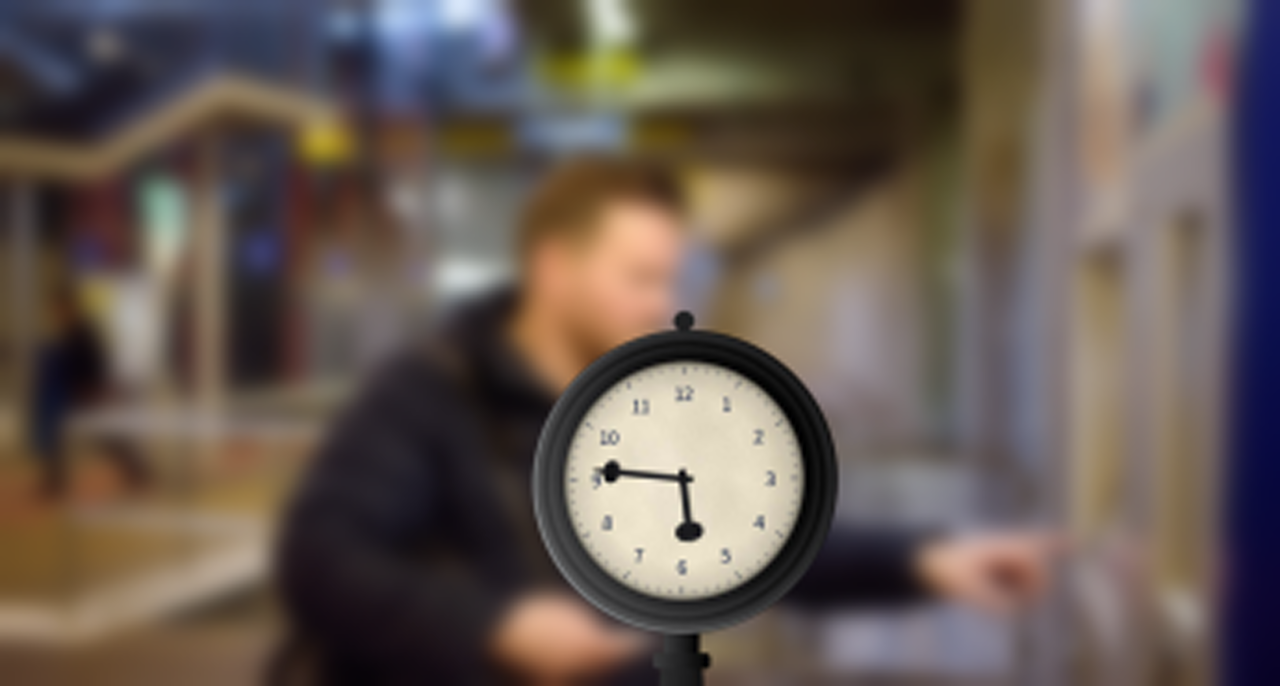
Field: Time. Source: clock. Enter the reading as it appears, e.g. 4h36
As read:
5h46
